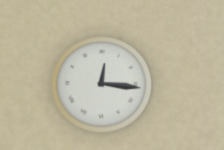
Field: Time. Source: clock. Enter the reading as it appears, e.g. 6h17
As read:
12h16
